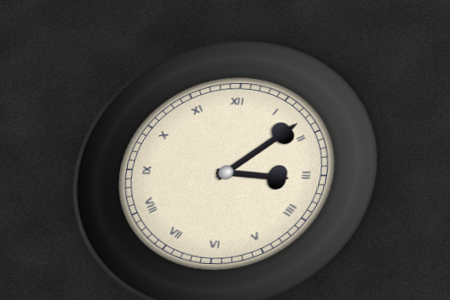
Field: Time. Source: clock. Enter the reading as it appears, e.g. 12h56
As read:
3h08
